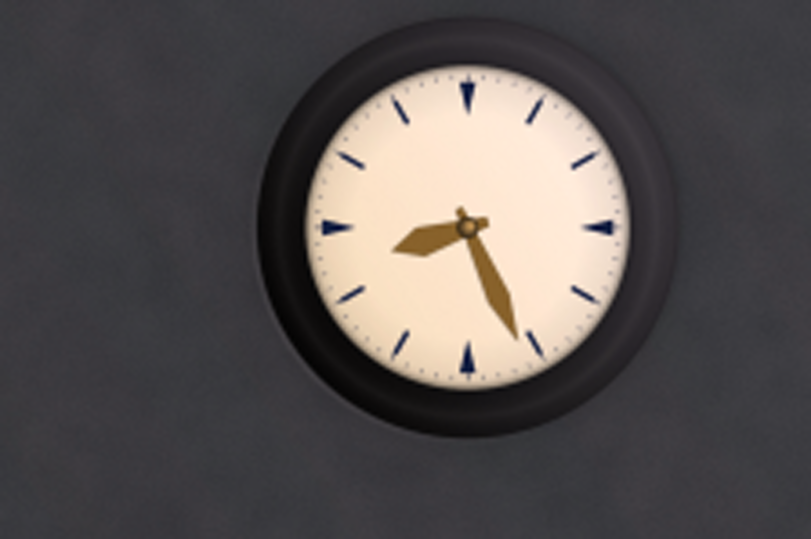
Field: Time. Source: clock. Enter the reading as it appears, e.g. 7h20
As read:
8h26
